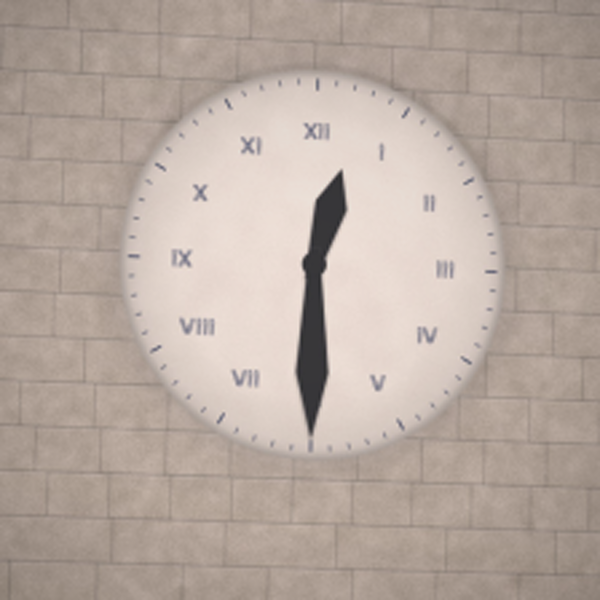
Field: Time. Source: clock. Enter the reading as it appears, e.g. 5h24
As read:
12h30
